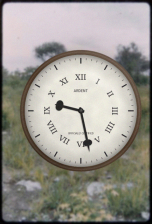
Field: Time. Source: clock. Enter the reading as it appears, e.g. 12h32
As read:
9h28
